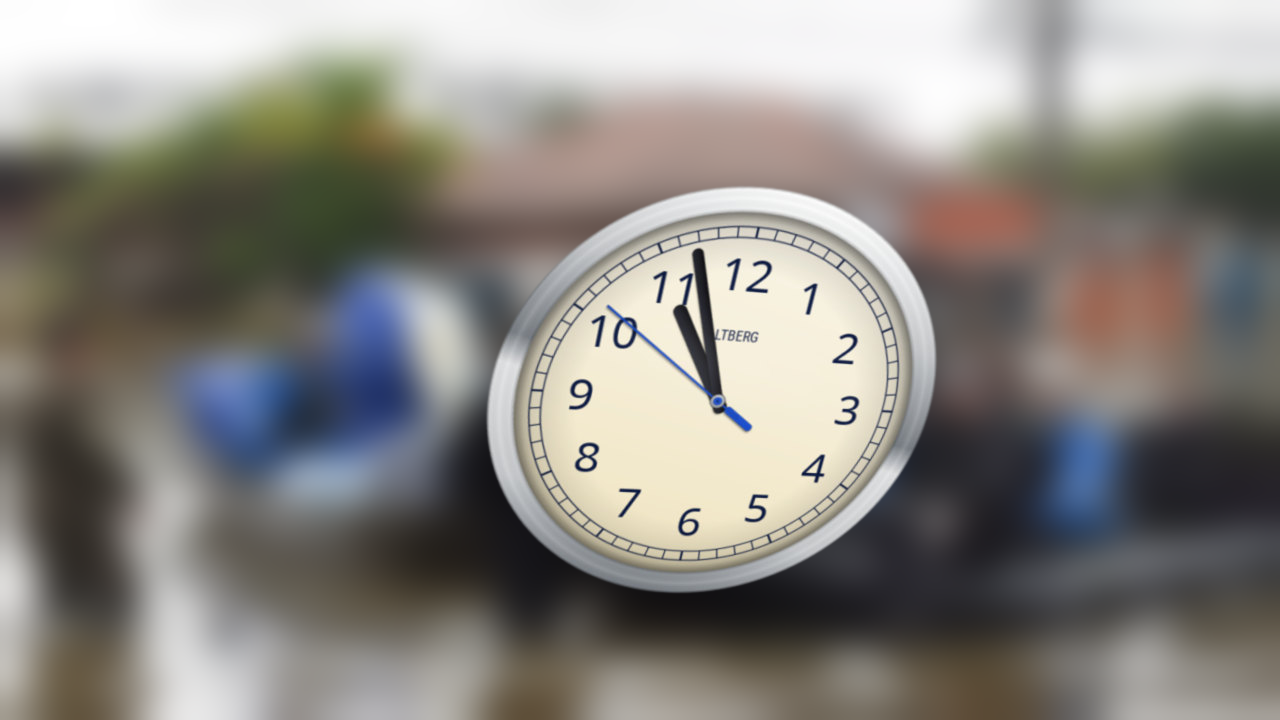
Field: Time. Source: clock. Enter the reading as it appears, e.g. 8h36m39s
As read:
10h56m51s
